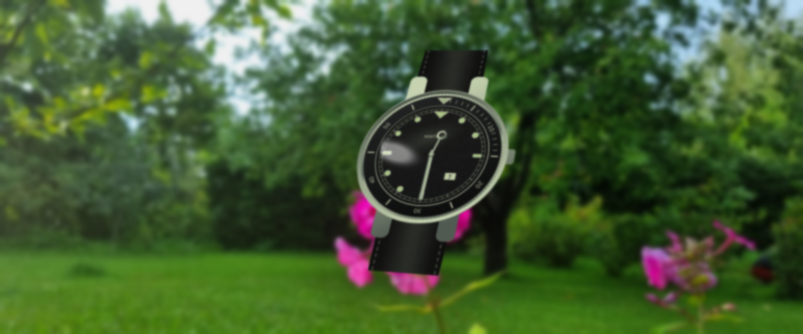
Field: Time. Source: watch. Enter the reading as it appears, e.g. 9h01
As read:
12h30
